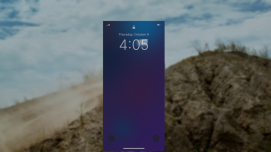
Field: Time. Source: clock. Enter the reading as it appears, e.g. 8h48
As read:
4h05
